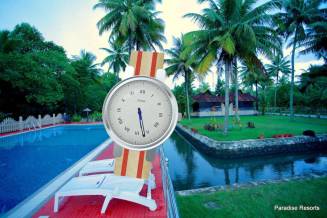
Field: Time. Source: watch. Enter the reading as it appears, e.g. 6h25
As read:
5h27
